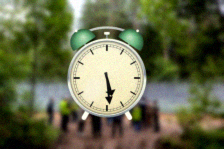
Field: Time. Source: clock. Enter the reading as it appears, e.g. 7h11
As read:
5h29
